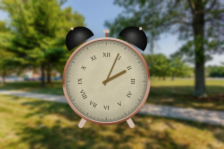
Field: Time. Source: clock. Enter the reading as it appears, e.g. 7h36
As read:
2h04
